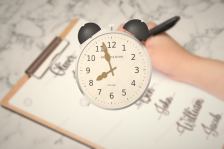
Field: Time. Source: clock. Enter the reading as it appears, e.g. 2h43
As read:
7h57
